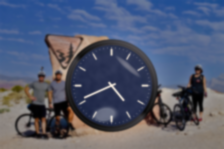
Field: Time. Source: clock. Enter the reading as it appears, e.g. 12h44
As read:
4h41
